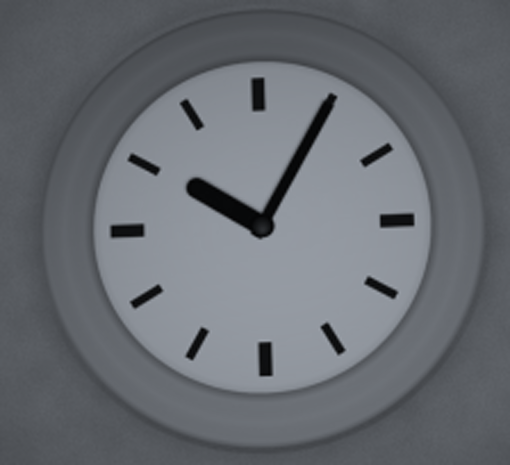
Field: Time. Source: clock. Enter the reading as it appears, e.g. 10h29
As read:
10h05
